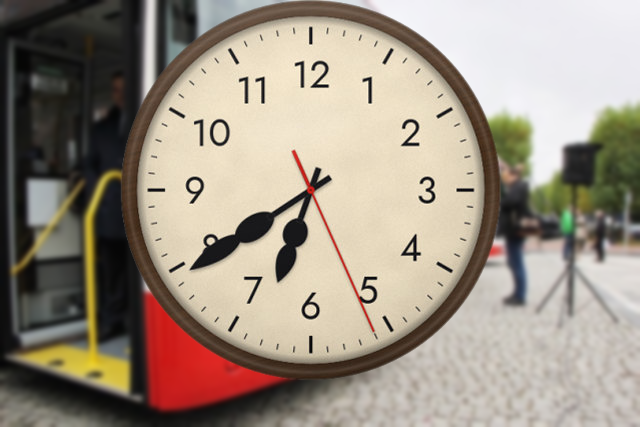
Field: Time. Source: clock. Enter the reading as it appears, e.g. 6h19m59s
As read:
6h39m26s
